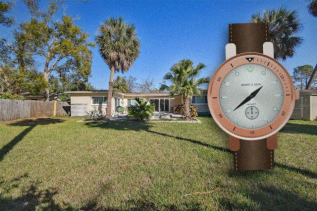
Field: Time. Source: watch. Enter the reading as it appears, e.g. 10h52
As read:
1h39
